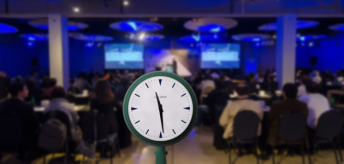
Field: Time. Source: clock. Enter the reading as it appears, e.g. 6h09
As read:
11h29
